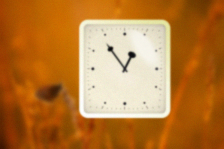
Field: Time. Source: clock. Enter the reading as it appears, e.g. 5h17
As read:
12h54
